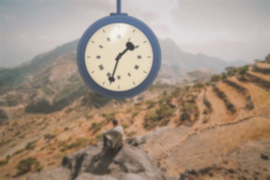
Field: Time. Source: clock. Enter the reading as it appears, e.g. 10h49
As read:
1h33
